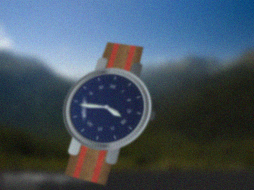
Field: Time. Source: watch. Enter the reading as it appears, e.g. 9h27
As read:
3h44
